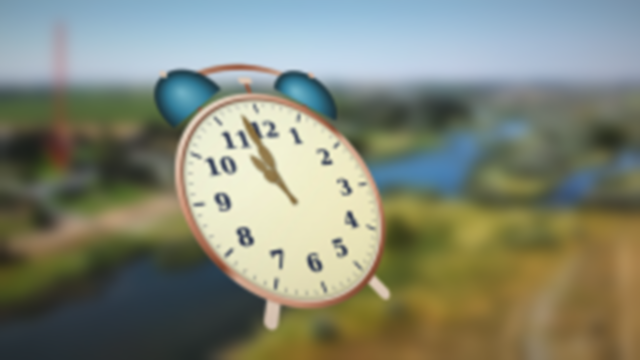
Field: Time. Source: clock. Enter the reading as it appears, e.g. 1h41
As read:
10h58
